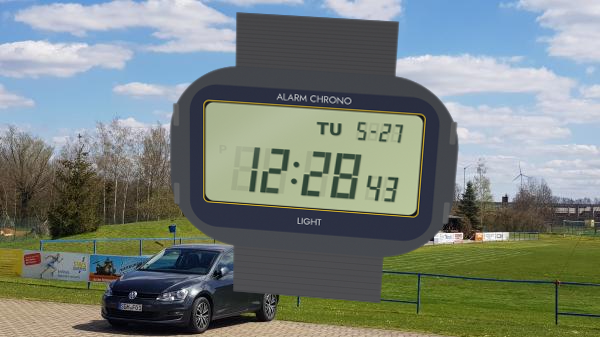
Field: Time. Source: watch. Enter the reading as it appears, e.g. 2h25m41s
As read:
12h28m43s
